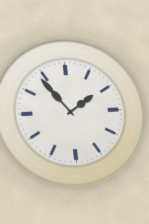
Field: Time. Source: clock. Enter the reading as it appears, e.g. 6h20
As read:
1h54
